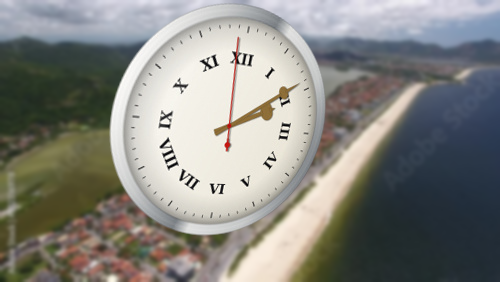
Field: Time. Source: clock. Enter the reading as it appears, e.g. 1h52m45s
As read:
2h08m59s
